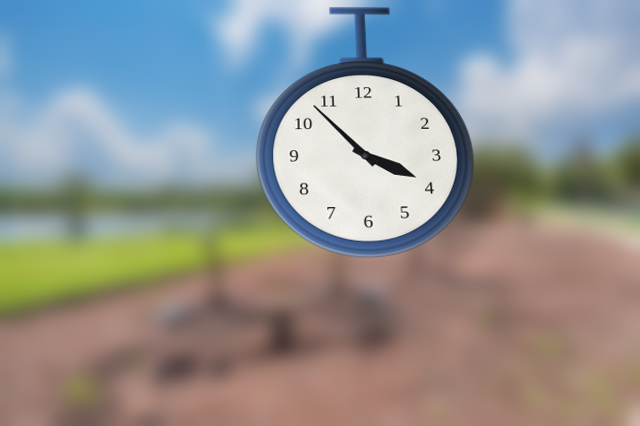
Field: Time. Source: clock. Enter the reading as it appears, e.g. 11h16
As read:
3h53
